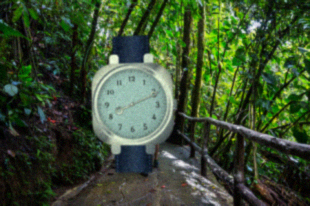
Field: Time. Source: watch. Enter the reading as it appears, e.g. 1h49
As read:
8h11
